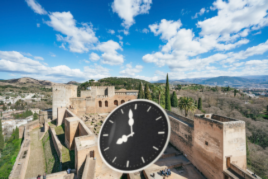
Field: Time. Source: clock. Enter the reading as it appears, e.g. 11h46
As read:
7h58
